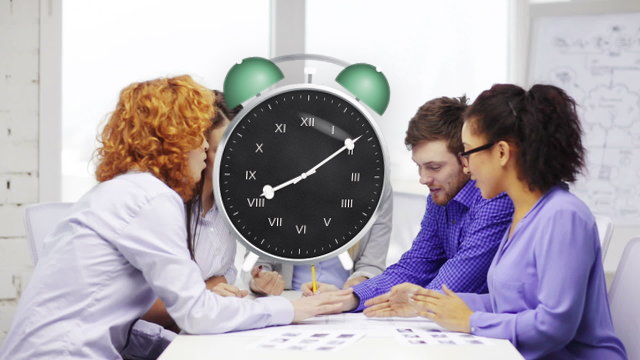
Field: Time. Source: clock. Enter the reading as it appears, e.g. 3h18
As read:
8h09
